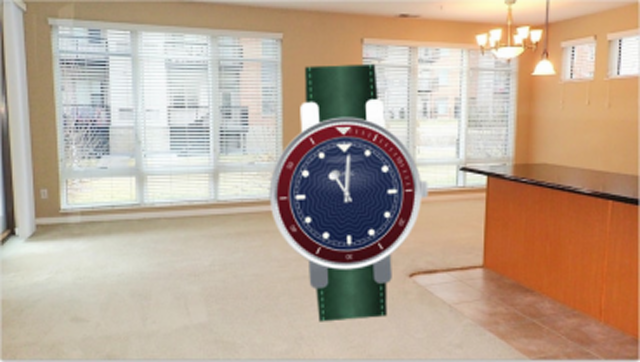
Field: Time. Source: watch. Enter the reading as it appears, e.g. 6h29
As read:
11h01
